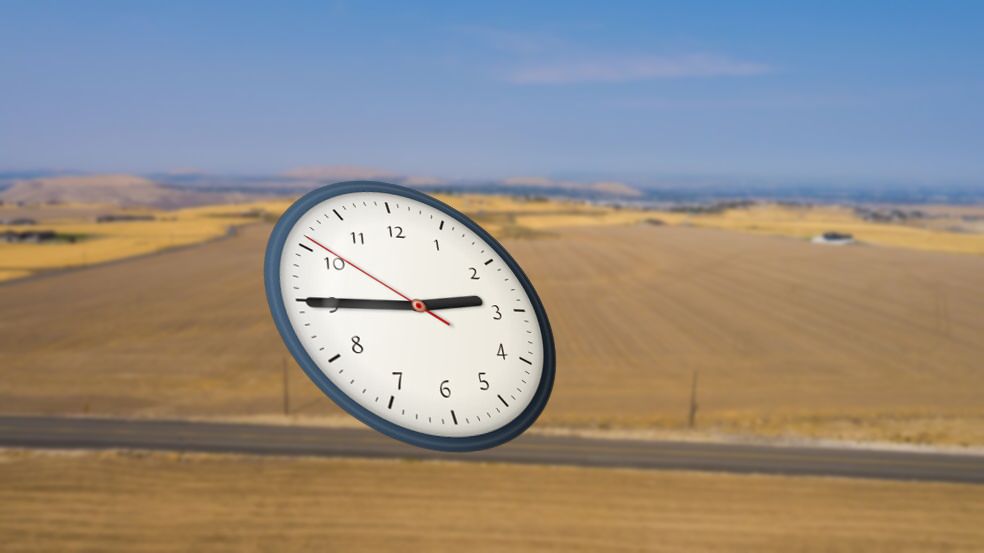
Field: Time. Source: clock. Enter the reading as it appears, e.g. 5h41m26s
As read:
2h44m51s
